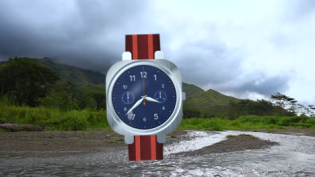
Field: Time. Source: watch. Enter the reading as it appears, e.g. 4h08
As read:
3h38
